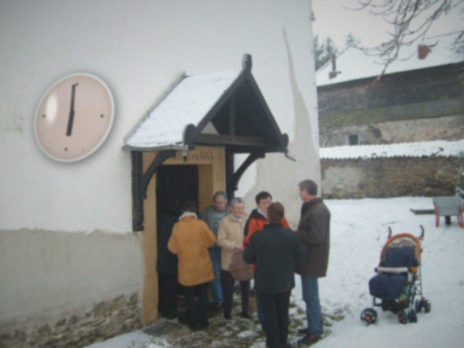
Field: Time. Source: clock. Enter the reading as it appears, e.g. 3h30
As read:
5h59
